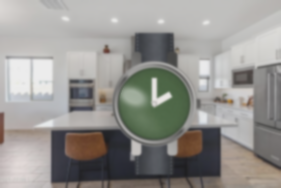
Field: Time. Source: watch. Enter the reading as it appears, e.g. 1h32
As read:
2h00
